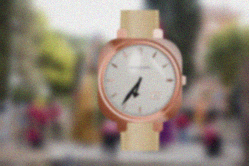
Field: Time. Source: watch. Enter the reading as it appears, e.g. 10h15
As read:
6h36
